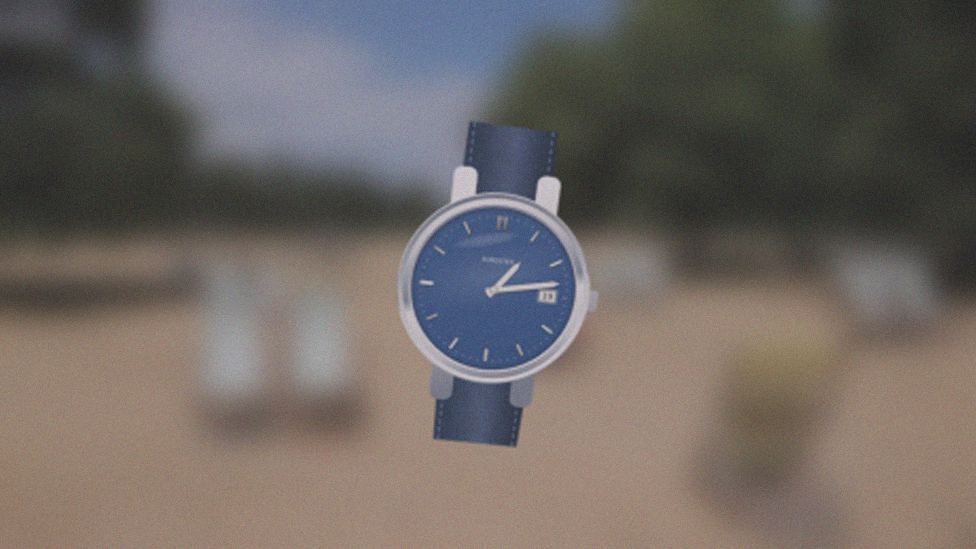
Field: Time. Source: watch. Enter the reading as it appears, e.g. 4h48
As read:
1h13
